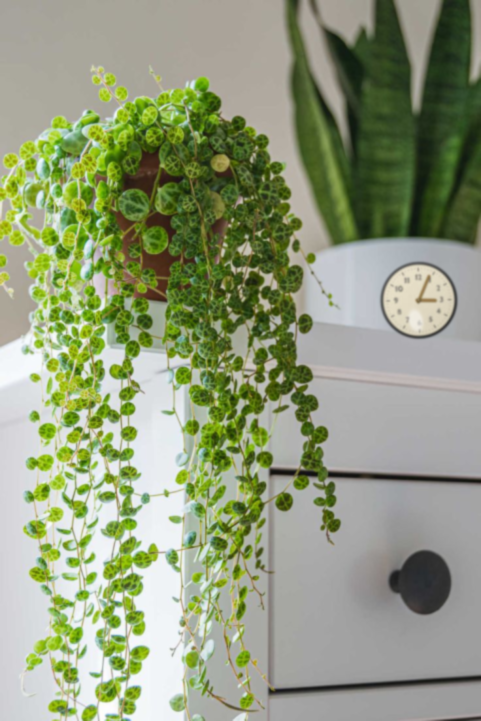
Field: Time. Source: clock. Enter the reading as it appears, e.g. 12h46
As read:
3h04
